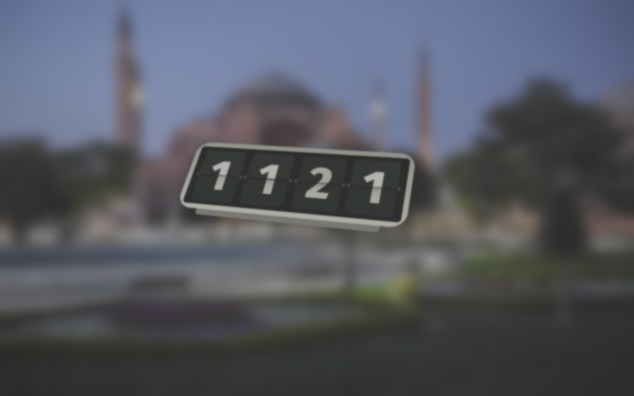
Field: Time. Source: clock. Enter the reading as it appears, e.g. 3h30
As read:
11h21
